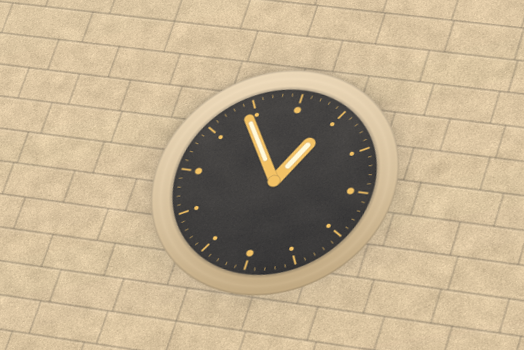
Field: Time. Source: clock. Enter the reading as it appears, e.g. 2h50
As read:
12h54
